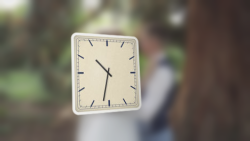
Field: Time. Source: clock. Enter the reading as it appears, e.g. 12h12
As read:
10h32
